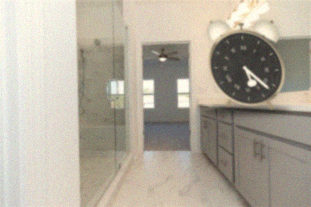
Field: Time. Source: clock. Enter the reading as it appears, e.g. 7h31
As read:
5h22
